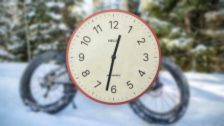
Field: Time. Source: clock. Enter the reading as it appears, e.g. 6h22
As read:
12h32
